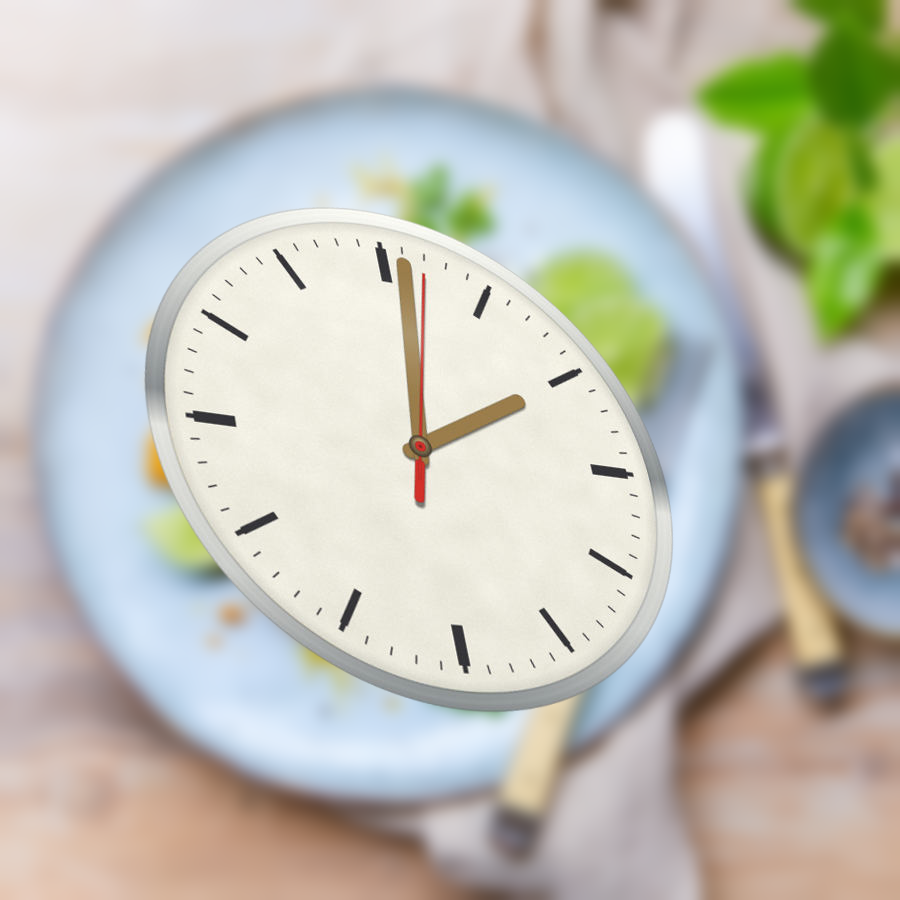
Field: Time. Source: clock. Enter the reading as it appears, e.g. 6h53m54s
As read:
2h01m02s
